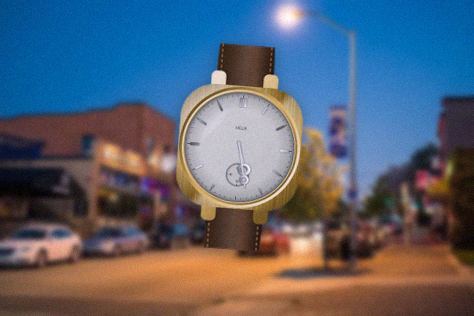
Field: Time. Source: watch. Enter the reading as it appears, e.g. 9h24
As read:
5h28
